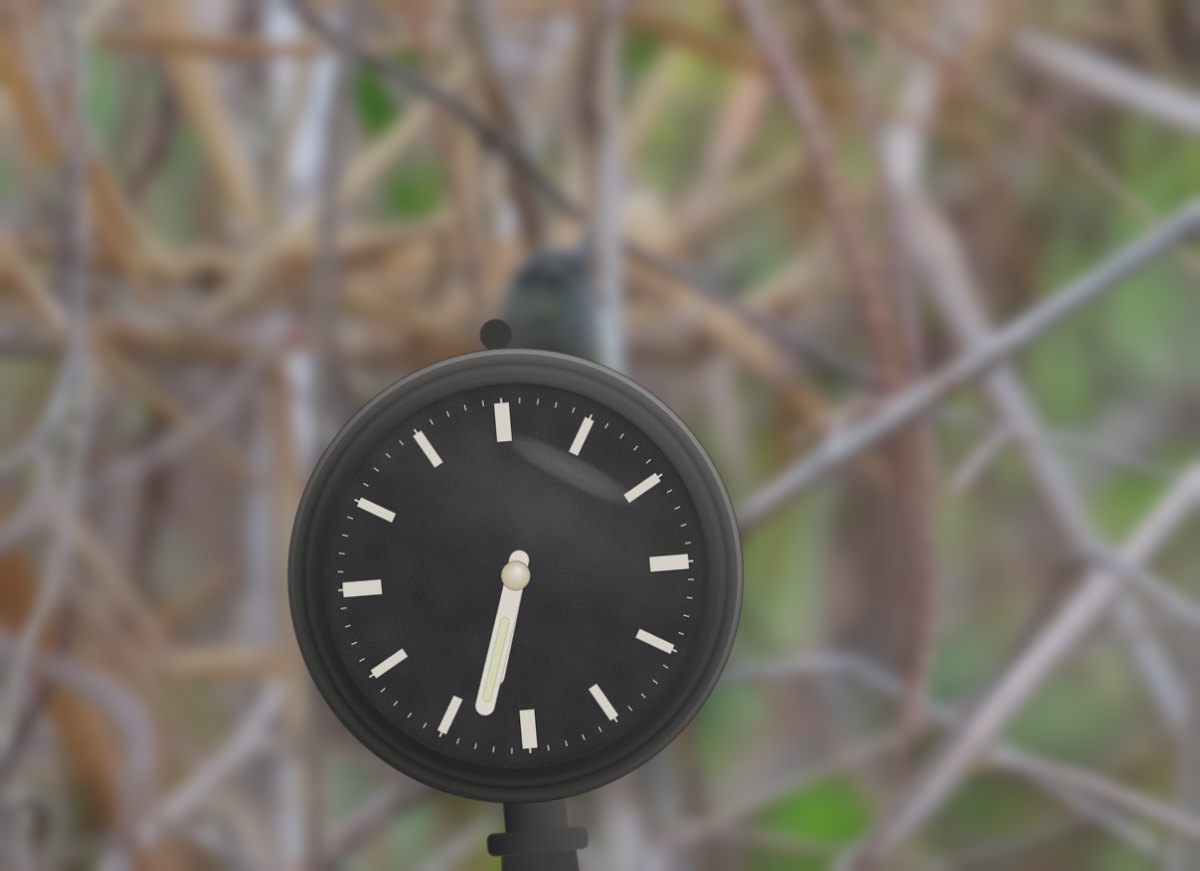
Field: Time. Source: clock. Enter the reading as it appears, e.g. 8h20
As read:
6h33
